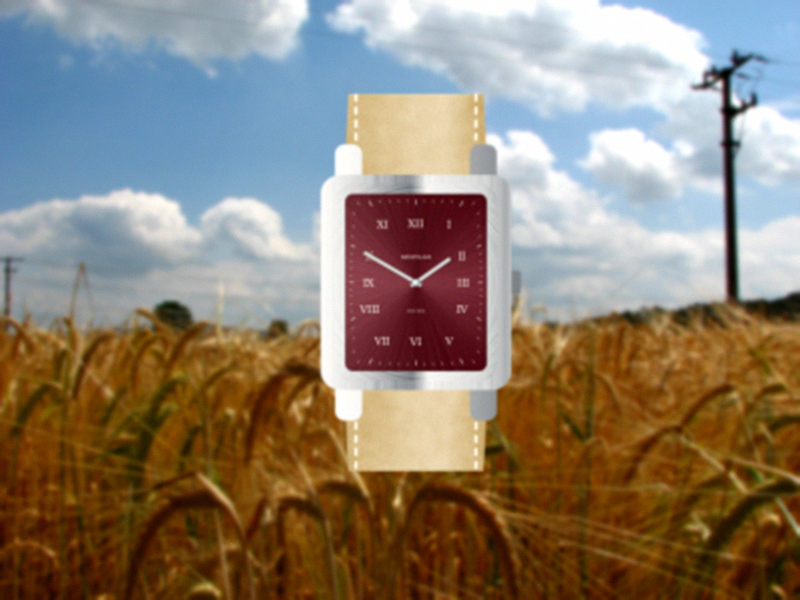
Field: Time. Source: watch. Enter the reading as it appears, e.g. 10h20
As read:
1h50
